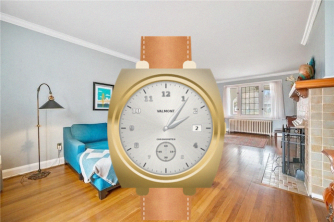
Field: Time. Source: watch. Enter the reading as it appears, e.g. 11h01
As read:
2h06
